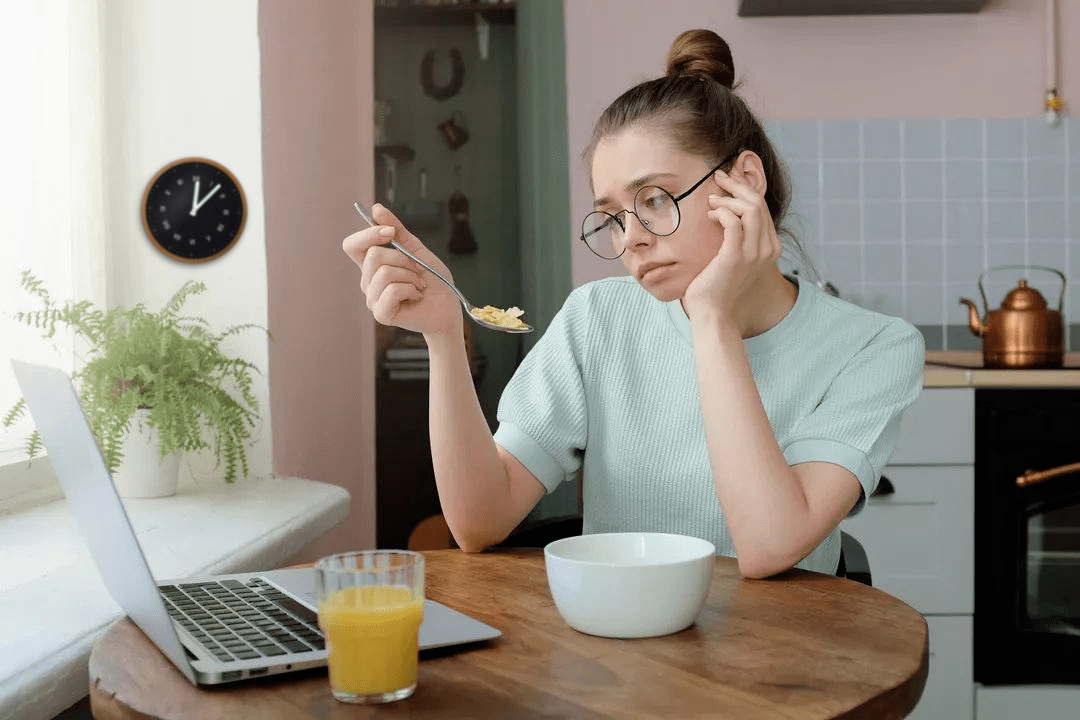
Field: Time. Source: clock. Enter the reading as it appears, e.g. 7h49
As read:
12h07
